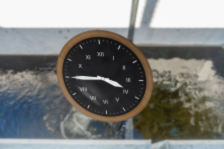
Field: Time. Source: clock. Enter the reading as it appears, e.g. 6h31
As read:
3h45
